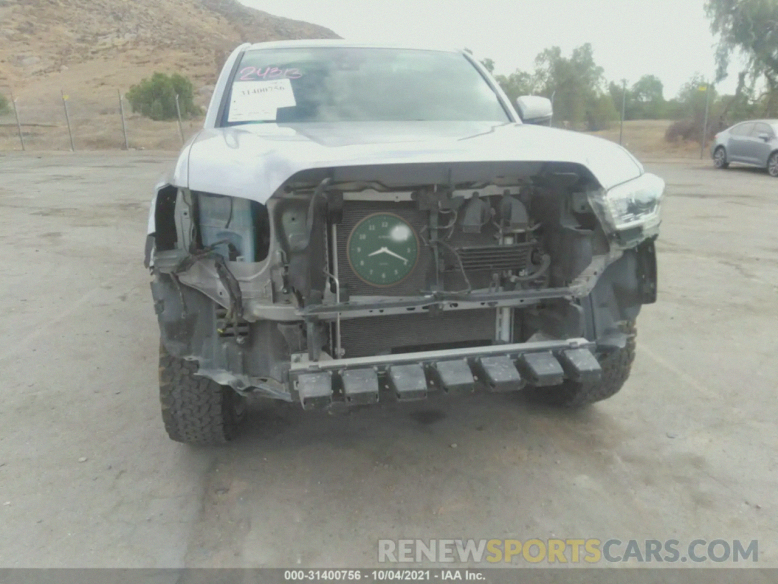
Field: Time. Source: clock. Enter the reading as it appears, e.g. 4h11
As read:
8h19
